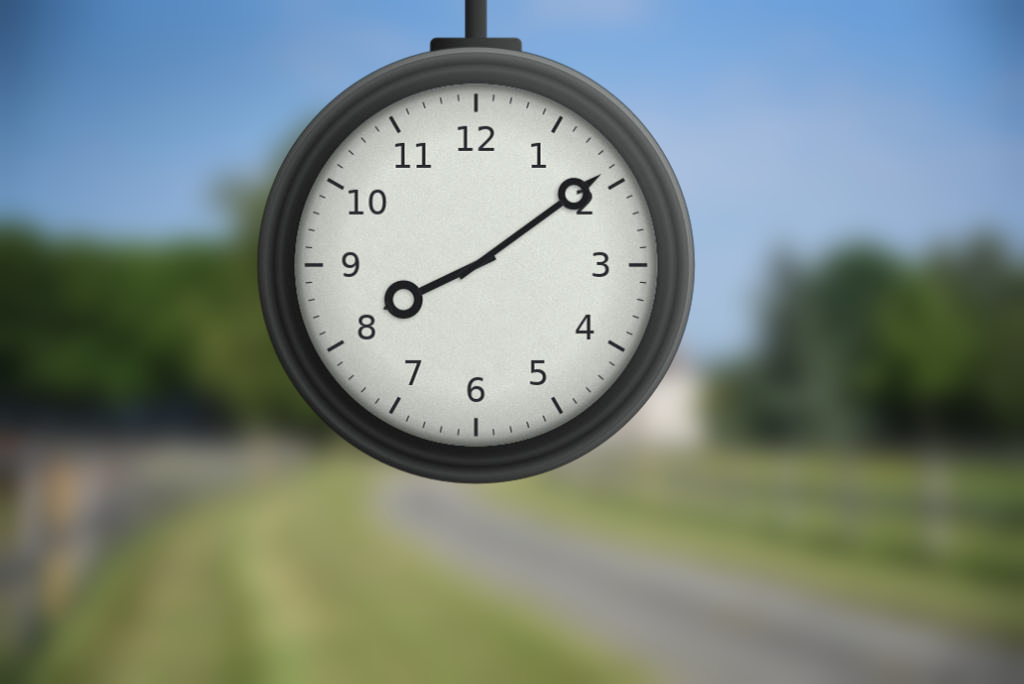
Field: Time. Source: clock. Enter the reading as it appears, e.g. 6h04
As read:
8h09
